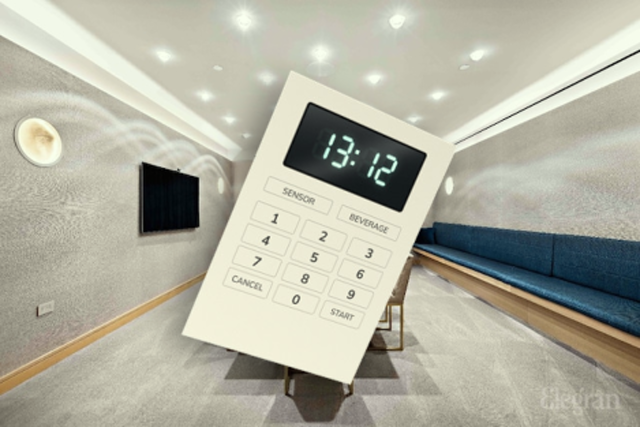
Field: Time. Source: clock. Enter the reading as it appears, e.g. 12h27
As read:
13h12
